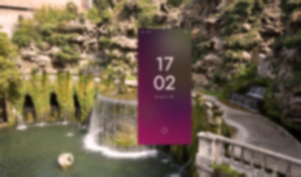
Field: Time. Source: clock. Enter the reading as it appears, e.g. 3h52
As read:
17h02
